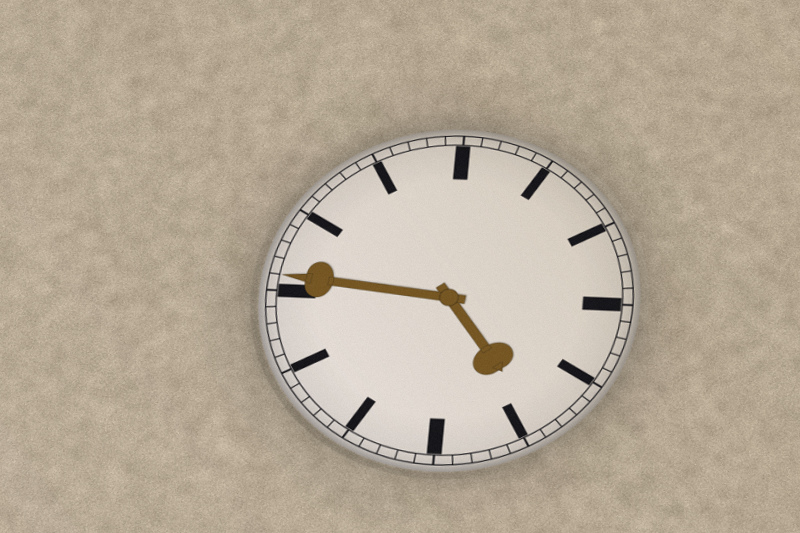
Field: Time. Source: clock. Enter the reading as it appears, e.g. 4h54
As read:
4h46
